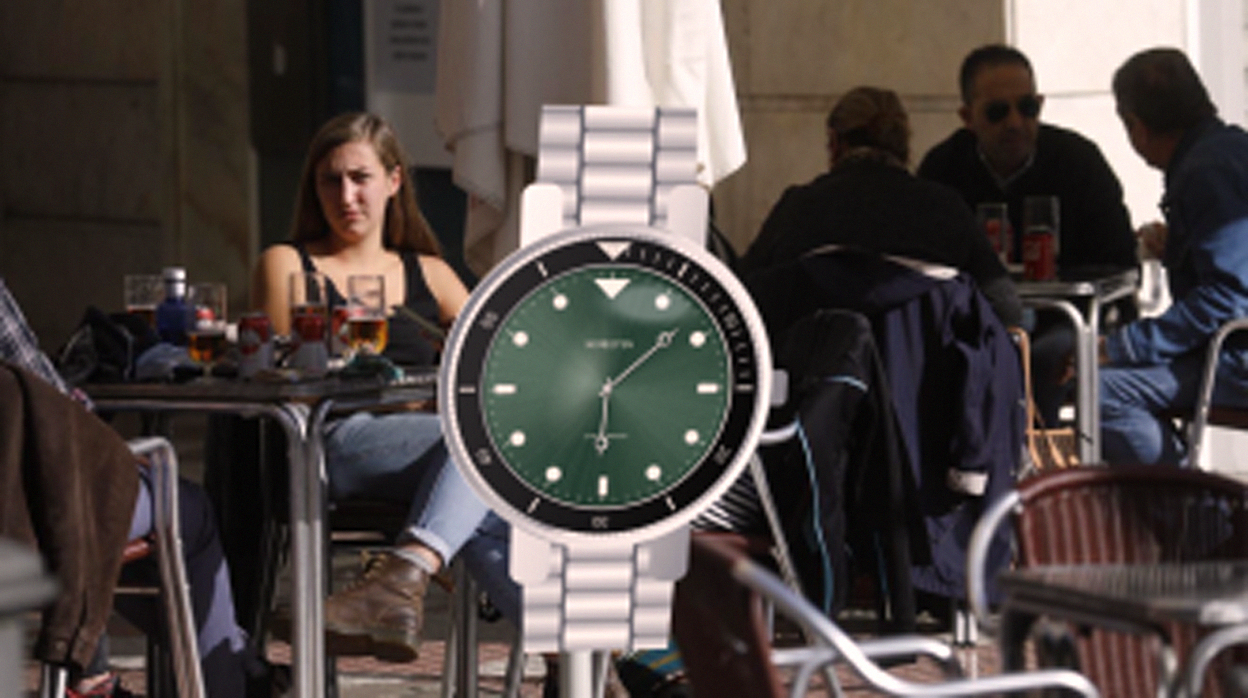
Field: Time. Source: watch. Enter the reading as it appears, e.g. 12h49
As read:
6h08
